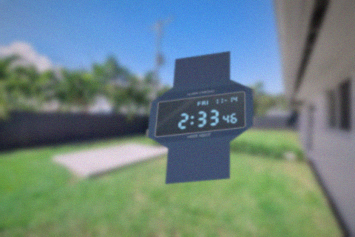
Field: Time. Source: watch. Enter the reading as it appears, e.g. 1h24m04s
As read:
2h33m46s
